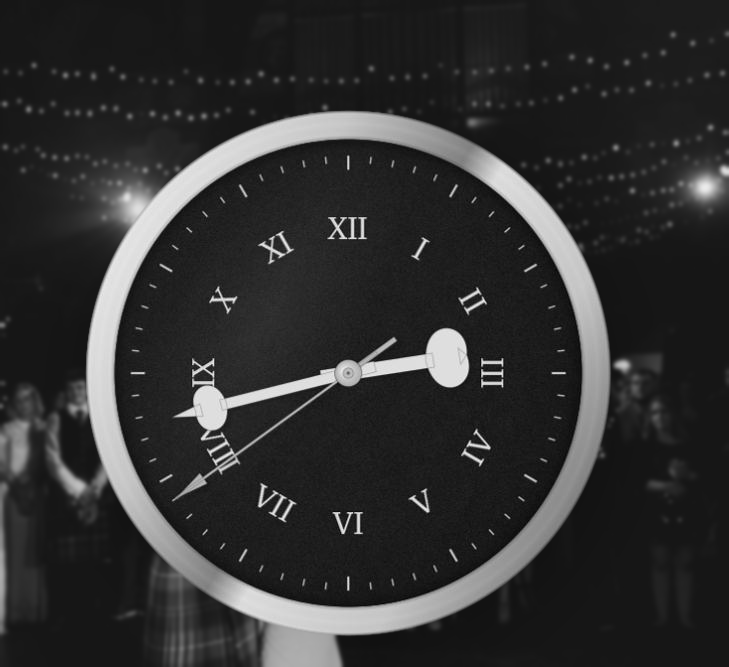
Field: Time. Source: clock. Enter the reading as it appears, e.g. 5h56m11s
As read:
2h42m39s
